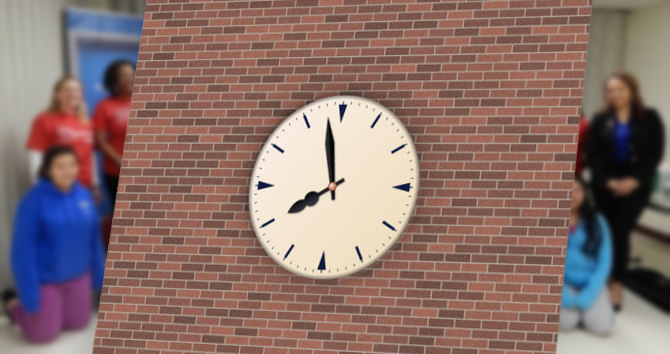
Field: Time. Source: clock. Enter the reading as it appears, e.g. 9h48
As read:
7h58
